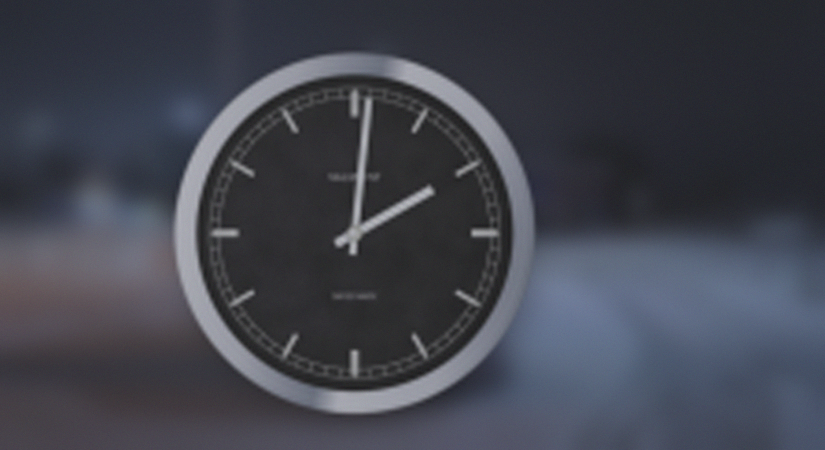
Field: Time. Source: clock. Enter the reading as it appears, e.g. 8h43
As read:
2h01
